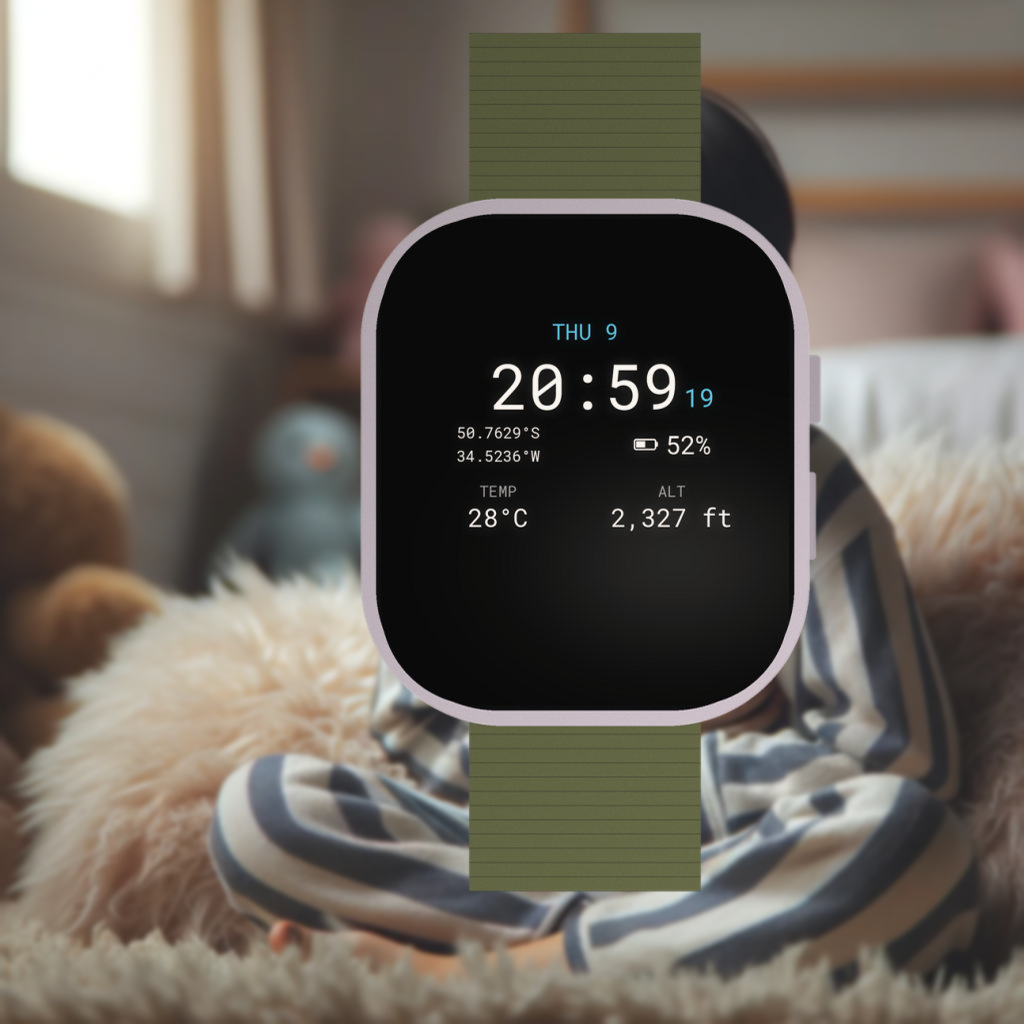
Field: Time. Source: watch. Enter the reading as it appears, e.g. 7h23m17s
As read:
20h59m19s
